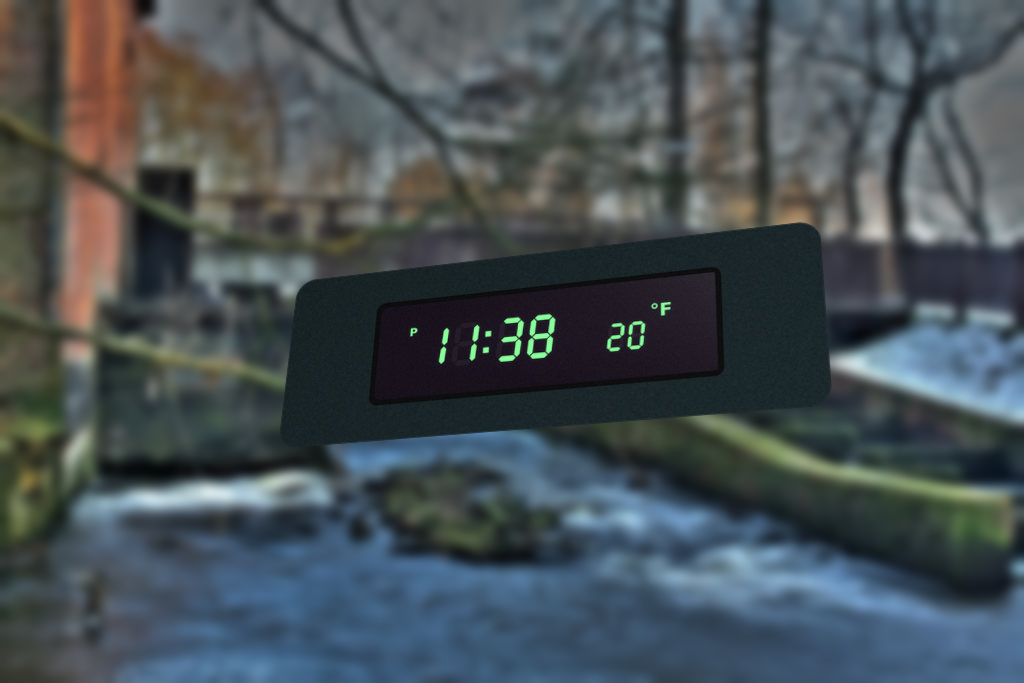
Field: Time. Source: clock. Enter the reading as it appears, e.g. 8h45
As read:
11h38
